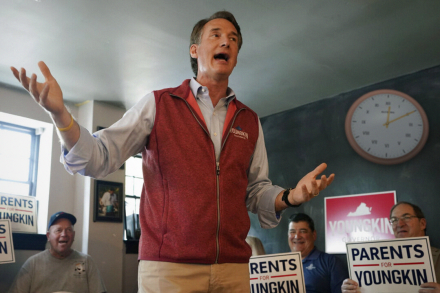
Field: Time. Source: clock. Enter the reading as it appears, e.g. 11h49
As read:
12h10
